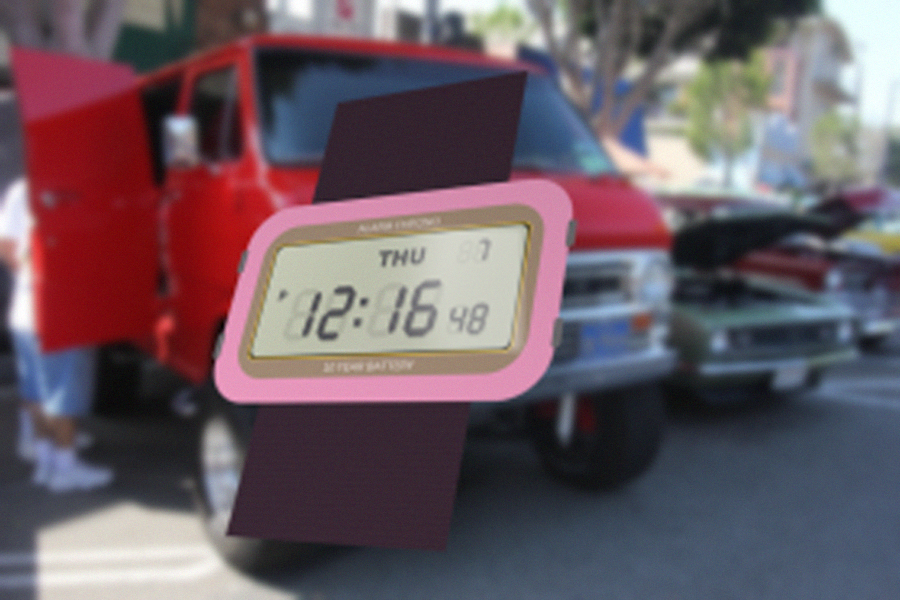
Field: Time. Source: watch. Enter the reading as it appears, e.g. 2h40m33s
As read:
12h16m48s
